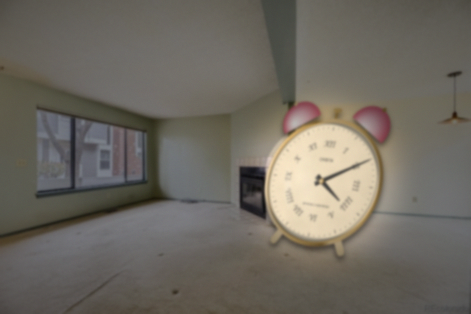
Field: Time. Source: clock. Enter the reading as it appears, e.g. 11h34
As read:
4h10
